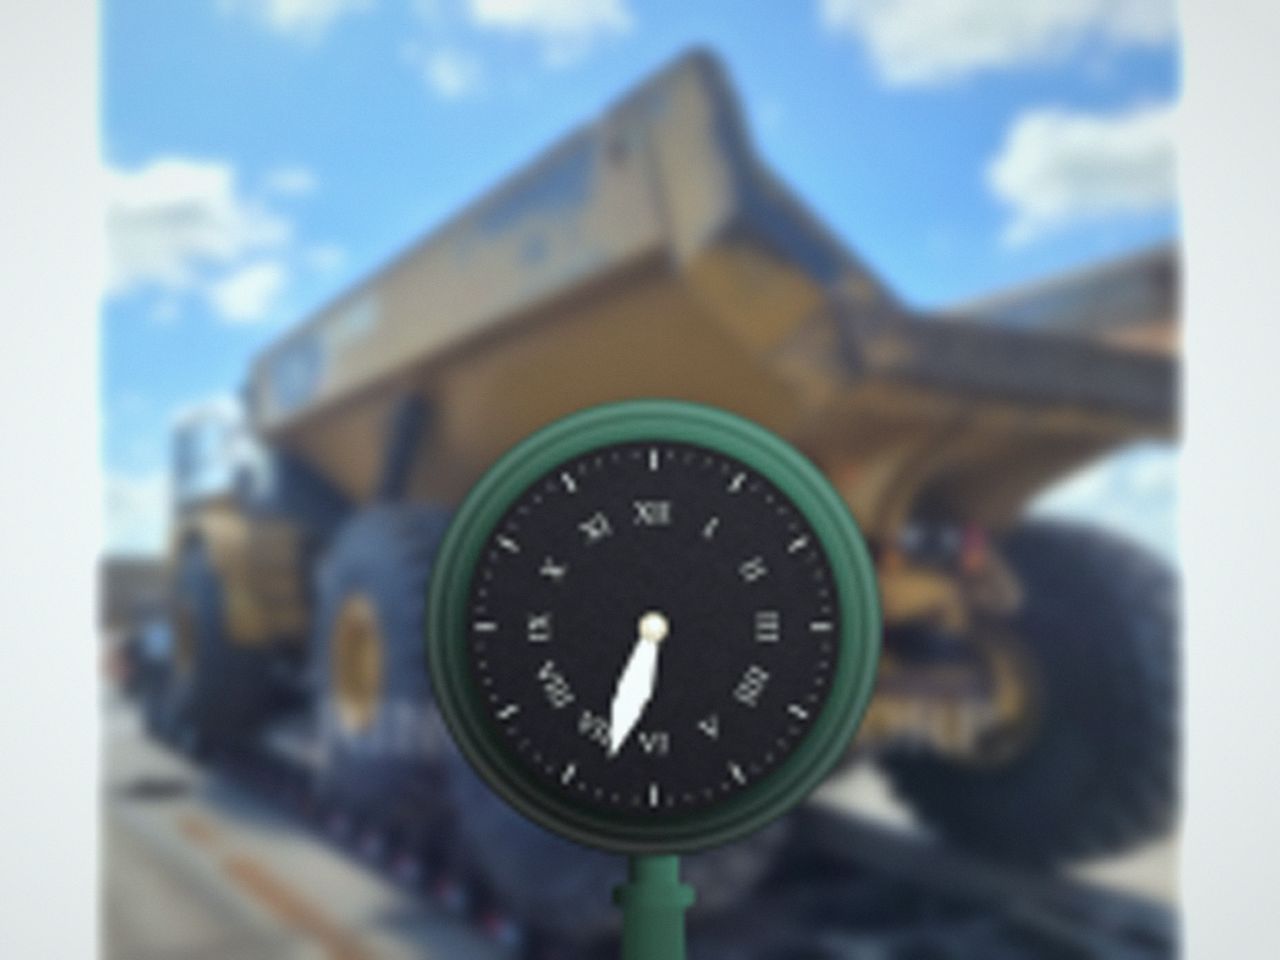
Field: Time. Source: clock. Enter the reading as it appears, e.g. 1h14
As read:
6h33
